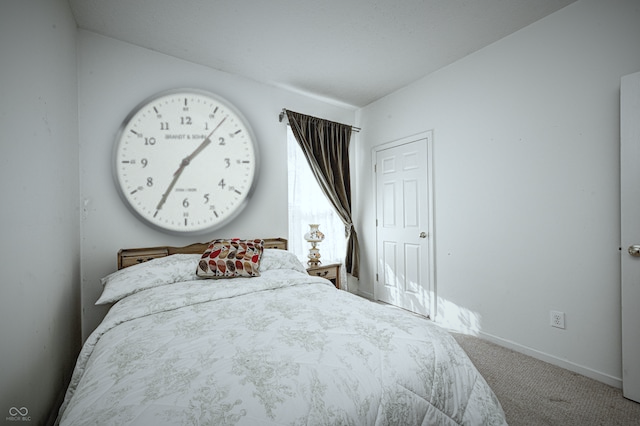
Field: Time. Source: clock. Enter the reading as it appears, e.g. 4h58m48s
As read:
1h35m07s
